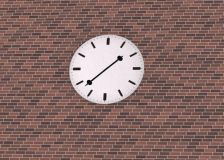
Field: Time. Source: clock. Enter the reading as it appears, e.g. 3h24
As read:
1h38
